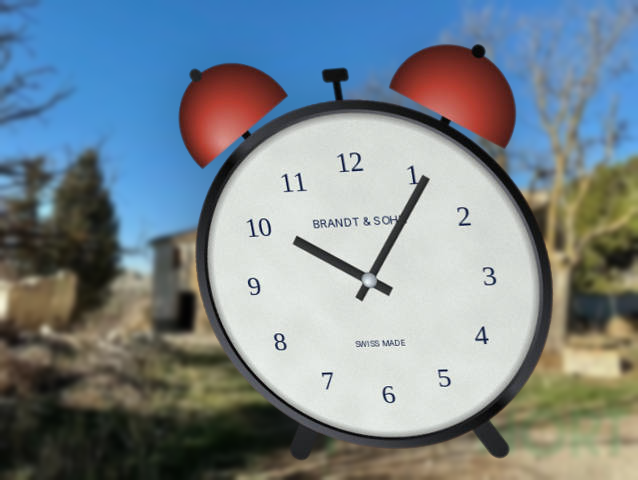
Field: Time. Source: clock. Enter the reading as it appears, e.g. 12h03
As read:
10h06
